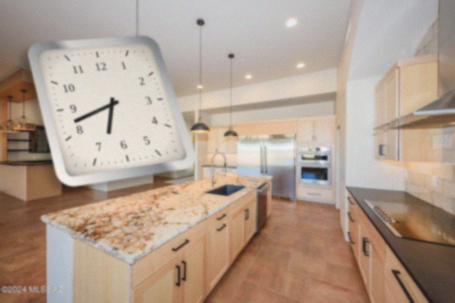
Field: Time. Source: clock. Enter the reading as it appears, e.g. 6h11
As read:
6h42
